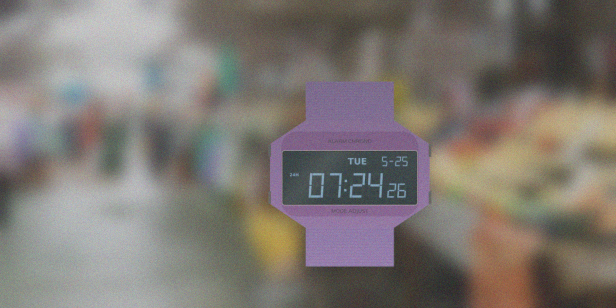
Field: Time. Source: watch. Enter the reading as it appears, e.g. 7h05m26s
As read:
7h24m26s
